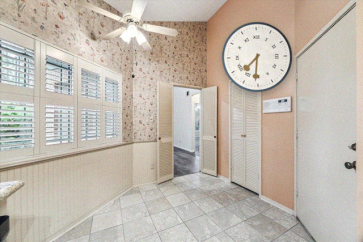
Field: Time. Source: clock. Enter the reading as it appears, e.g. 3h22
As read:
7h31
